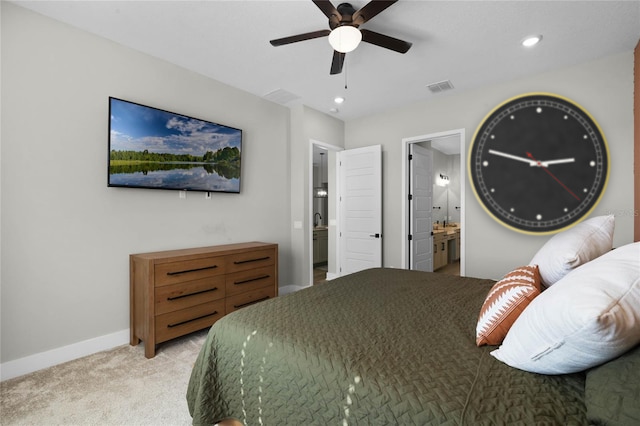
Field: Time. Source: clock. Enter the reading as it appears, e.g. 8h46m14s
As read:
2h47m22s
